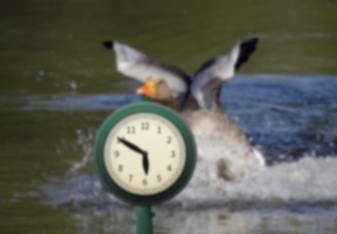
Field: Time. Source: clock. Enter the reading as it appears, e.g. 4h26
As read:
5h50
